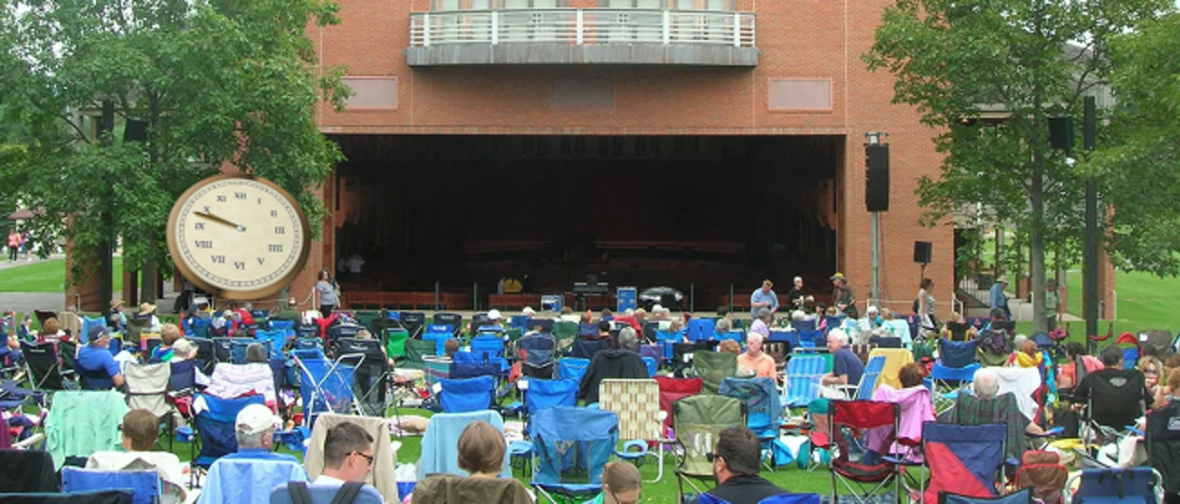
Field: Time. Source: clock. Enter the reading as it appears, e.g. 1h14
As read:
9h48
